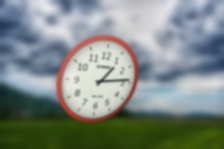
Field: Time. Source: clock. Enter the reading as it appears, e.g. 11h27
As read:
1h14
